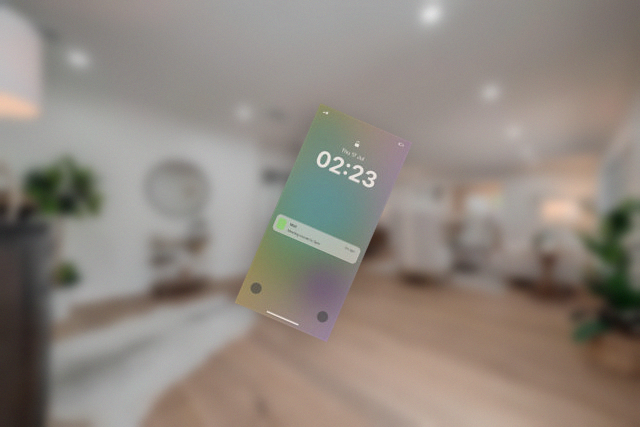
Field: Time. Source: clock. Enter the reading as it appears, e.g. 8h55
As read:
2h23
